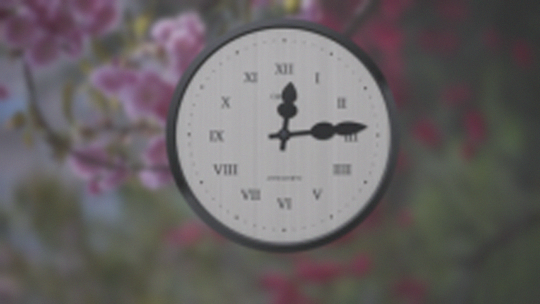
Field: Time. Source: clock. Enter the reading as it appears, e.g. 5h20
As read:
12h14
